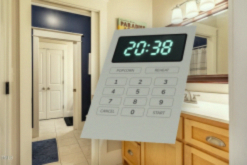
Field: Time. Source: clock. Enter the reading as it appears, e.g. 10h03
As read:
20h38
